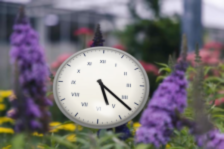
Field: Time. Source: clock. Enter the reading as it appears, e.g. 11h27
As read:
5h22
